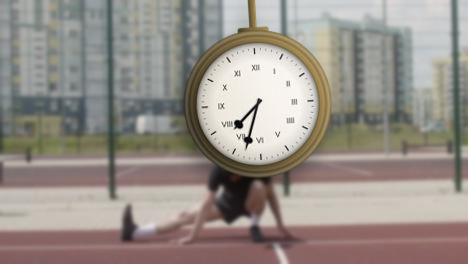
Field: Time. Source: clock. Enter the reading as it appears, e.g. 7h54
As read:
7h33
